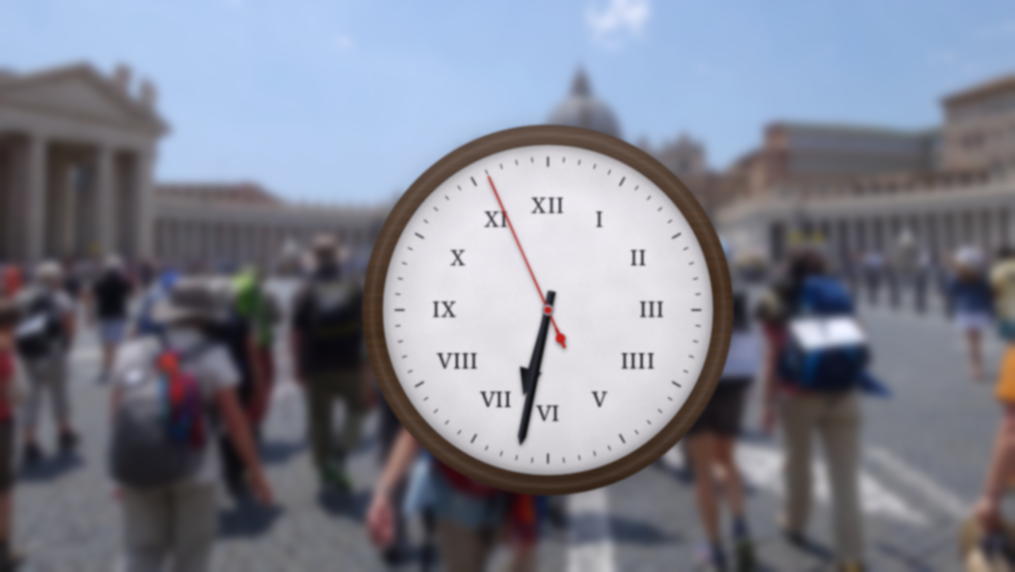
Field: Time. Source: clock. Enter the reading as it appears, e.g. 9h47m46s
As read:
6h31m56s
